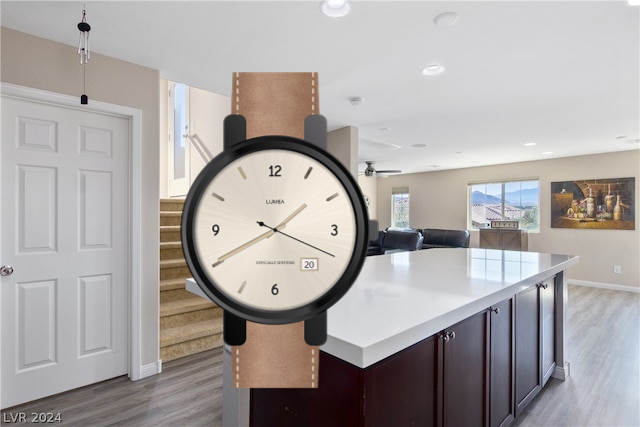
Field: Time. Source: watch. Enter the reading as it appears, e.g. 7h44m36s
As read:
1h40m19s
